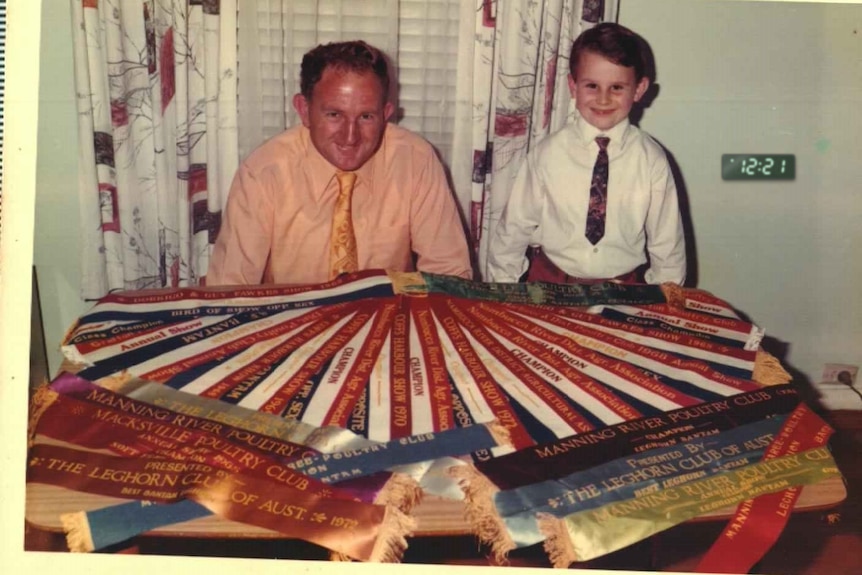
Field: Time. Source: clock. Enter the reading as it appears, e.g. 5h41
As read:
12h21
